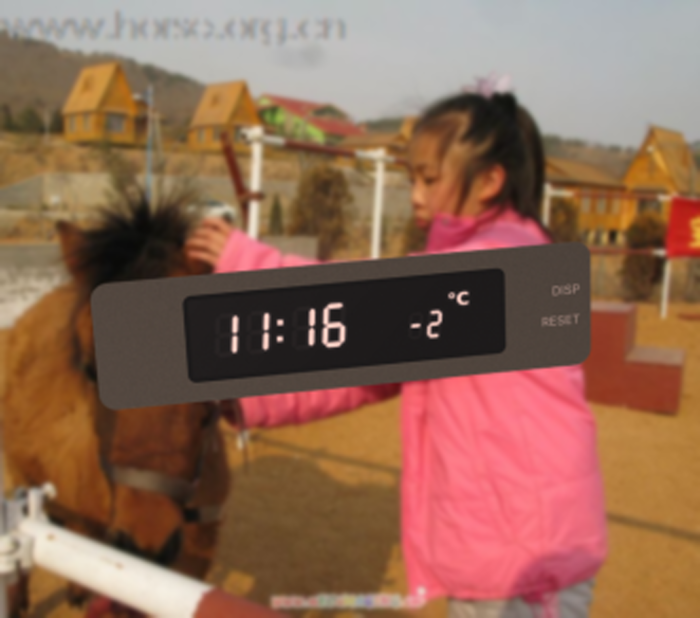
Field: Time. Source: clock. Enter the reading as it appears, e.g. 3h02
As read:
11h16
